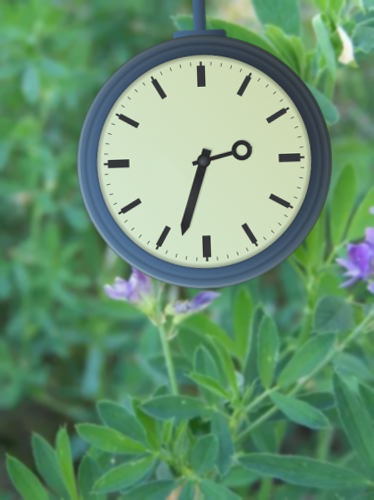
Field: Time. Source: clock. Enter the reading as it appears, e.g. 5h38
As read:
2h33
